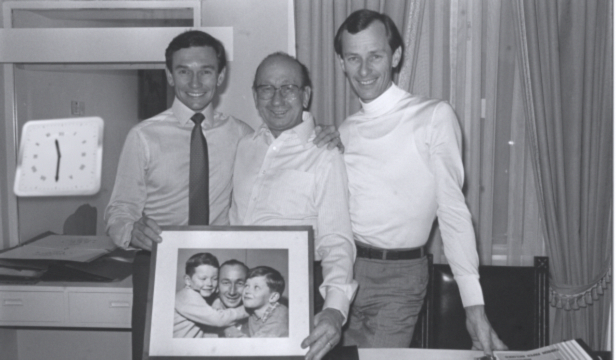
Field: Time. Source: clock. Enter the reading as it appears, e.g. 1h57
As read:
11h30
